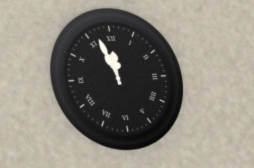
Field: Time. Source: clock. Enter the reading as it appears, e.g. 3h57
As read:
11h57
